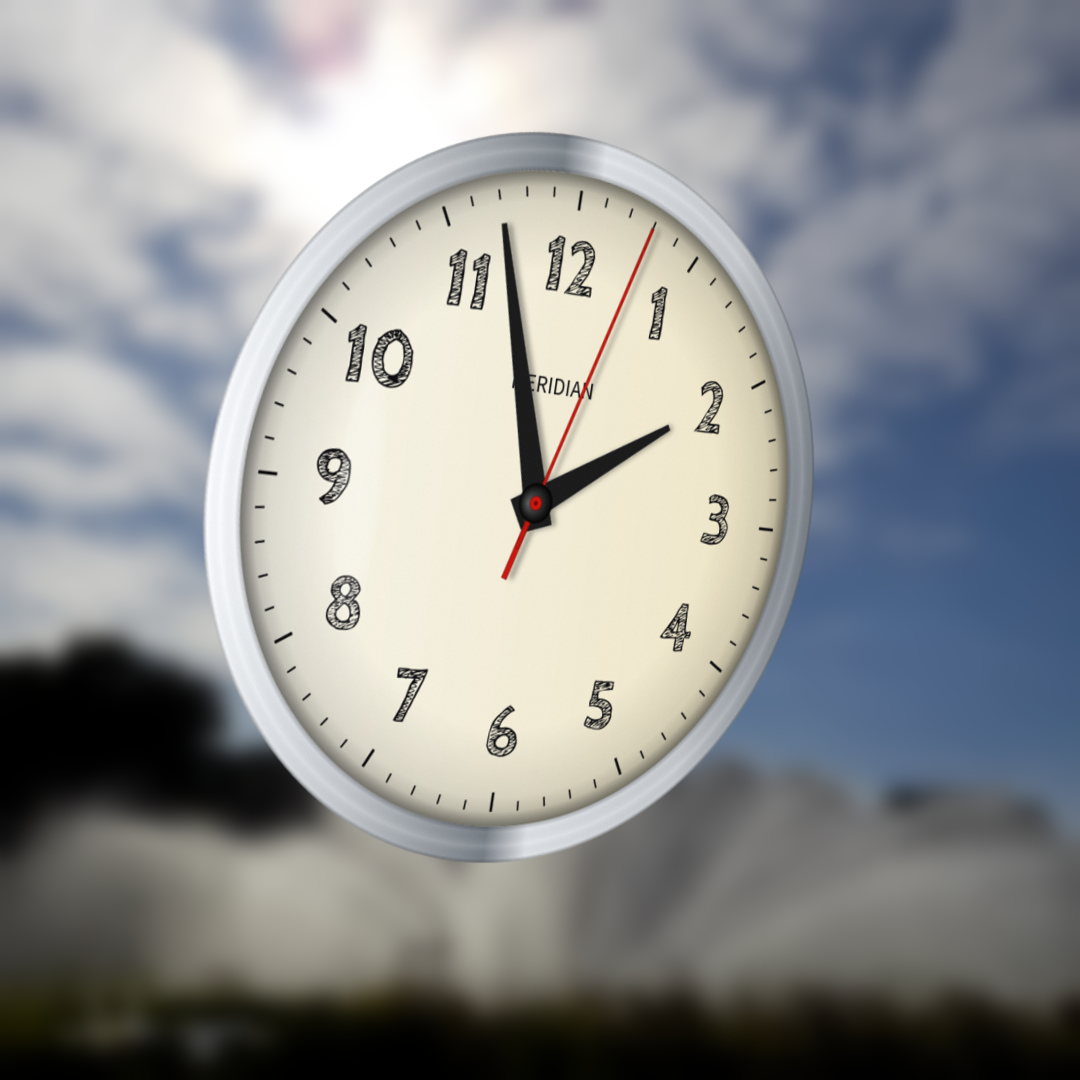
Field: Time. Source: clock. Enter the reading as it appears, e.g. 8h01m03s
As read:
1h57m03s
